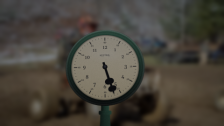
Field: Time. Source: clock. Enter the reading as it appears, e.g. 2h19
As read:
5h27
